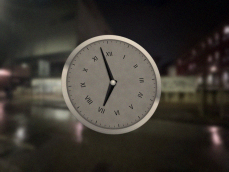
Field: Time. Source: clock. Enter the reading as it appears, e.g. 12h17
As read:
6h58
